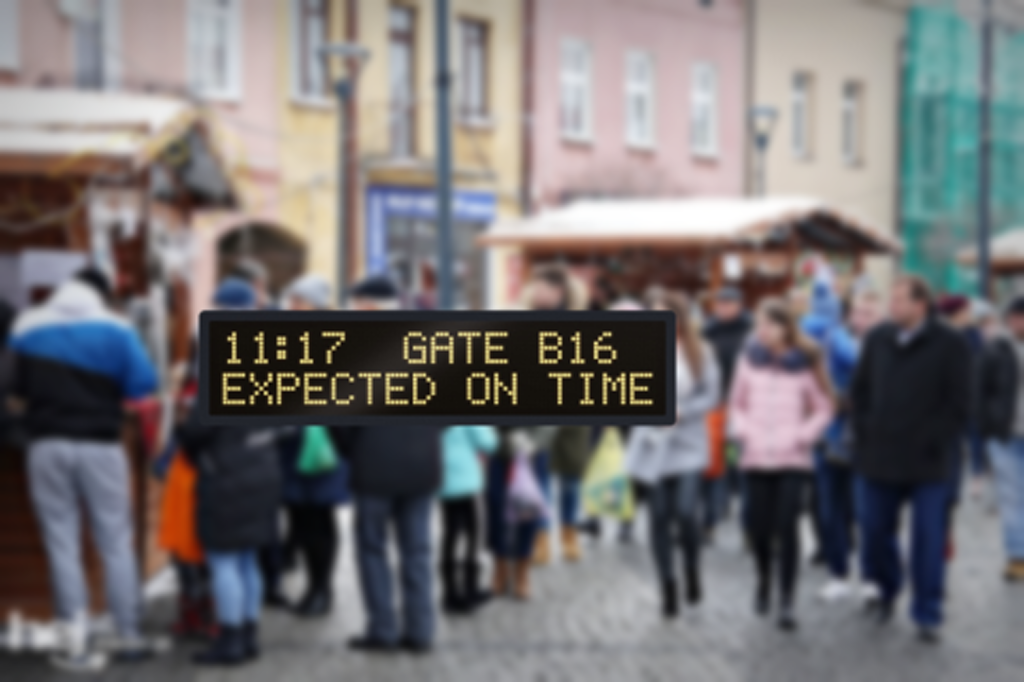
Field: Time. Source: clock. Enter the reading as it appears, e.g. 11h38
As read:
11h17
